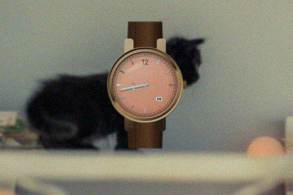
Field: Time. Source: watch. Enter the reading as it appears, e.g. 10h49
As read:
8h43
